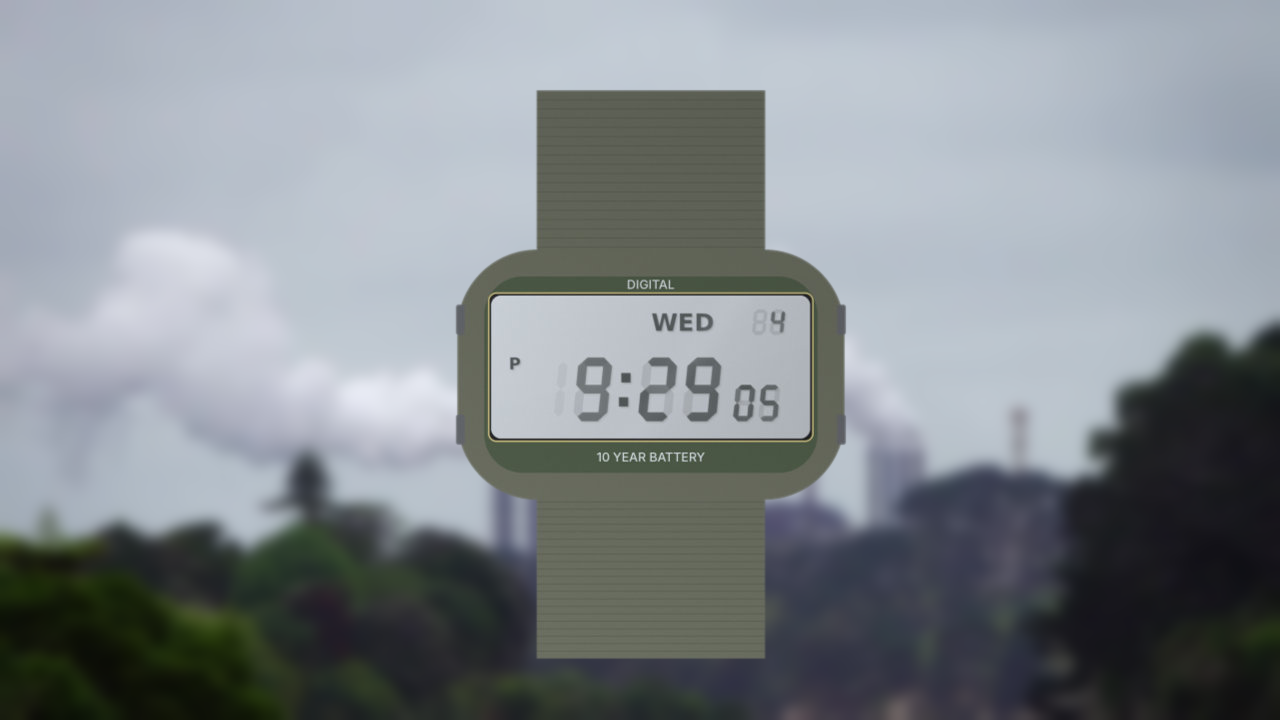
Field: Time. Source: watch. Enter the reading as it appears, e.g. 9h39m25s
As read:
9h29m05s
